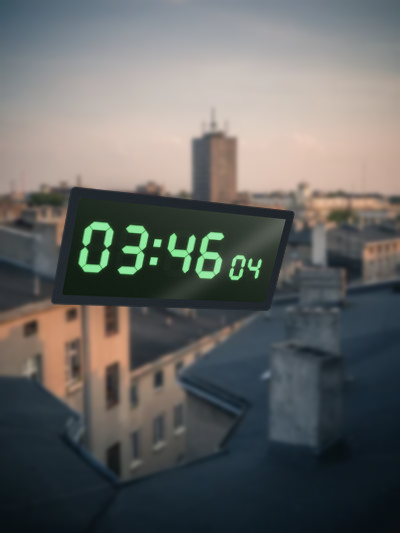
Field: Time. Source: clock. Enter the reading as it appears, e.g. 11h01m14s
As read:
3h46m04s
